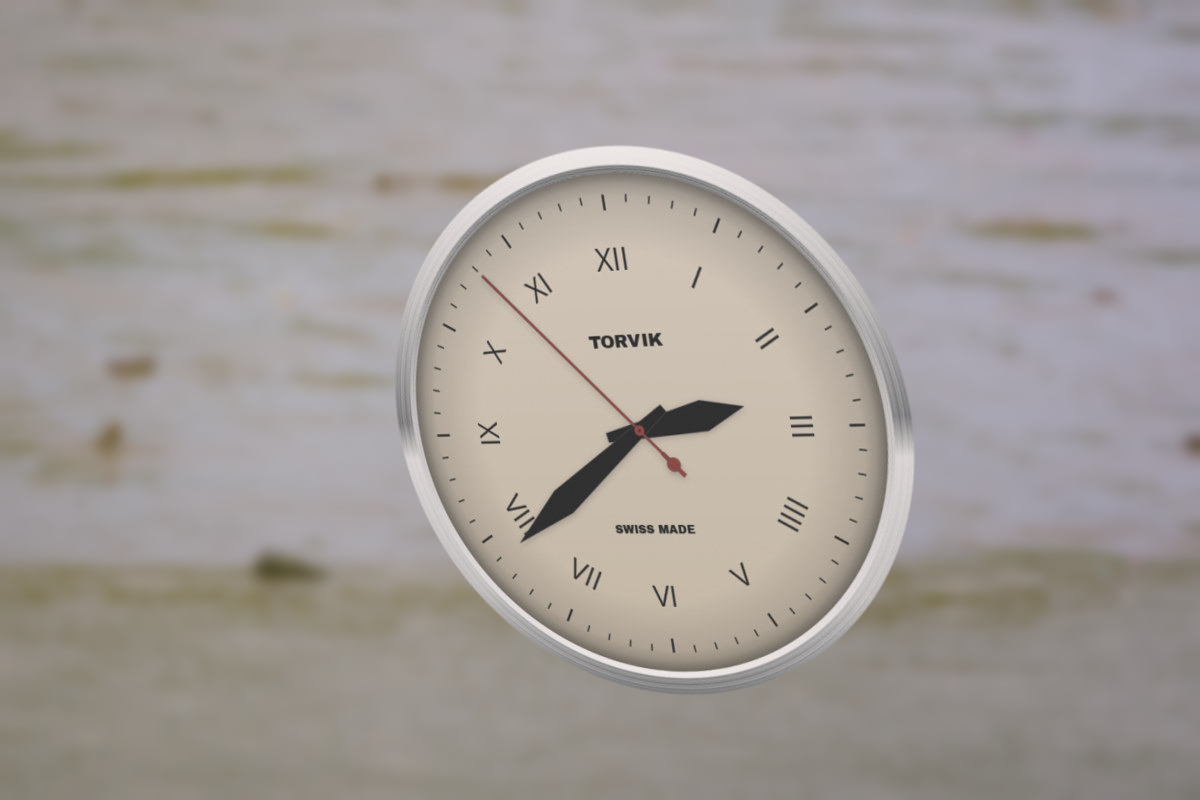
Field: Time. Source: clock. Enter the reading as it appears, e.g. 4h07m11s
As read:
2h38m53s
